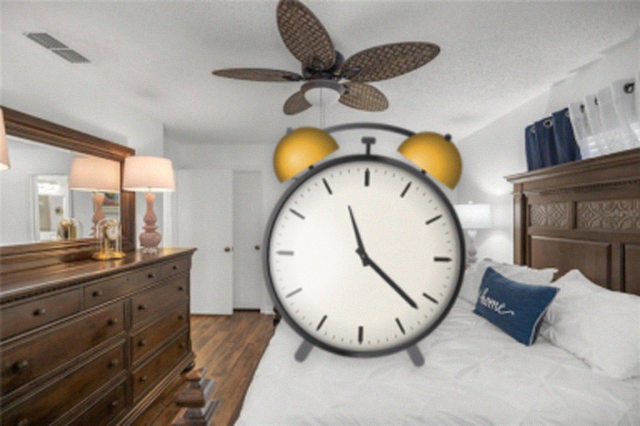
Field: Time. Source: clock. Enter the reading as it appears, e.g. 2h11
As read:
11h22
